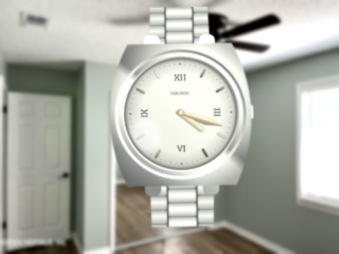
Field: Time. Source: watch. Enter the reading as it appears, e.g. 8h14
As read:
4h18
